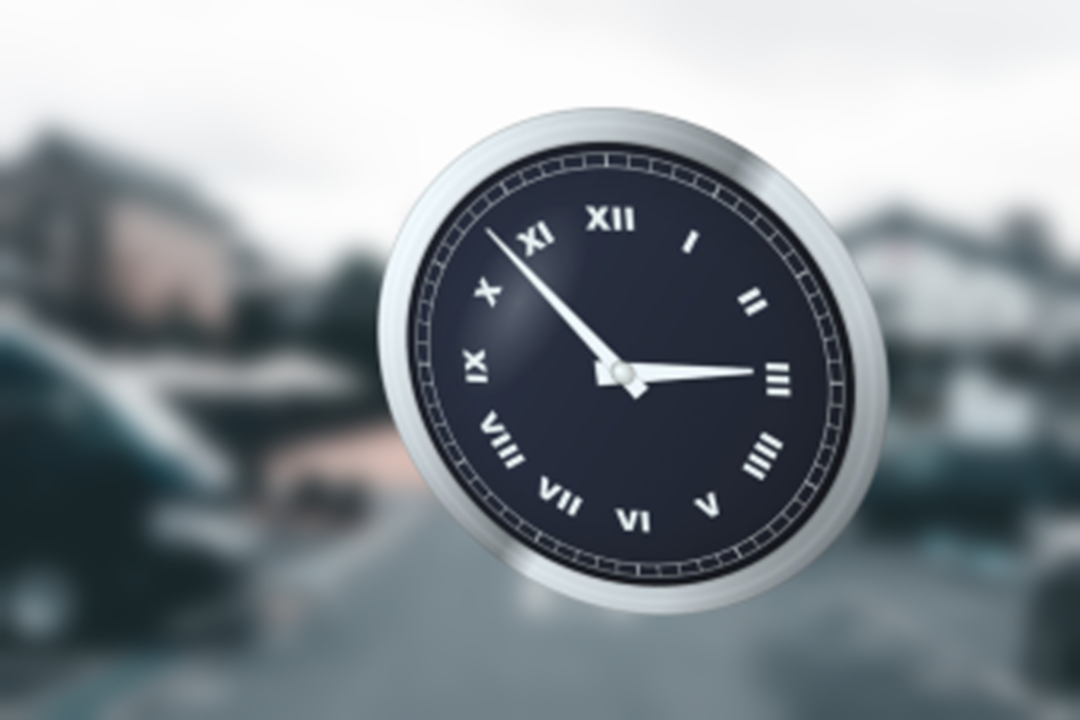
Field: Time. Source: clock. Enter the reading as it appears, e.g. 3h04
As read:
2h53
